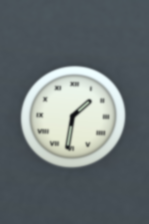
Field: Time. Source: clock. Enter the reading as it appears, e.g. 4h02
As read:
1h31
